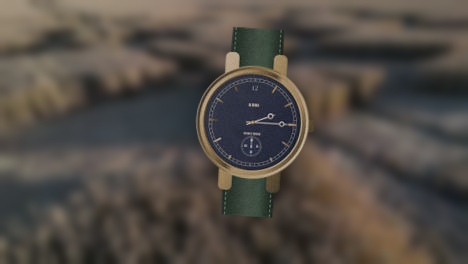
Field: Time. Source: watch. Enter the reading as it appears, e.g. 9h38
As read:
2h15
